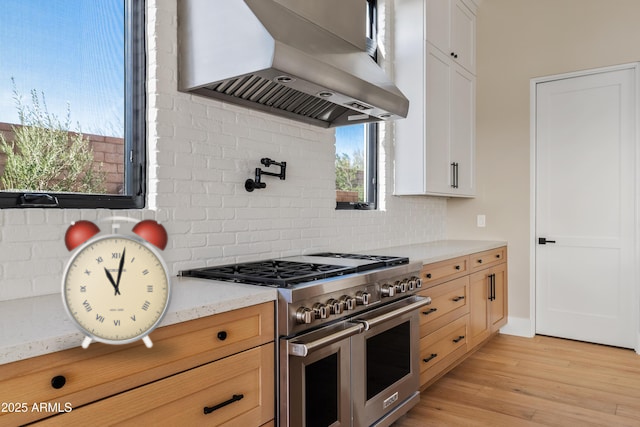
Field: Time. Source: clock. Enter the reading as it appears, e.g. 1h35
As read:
11h02
